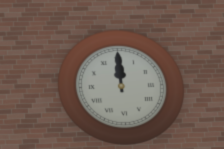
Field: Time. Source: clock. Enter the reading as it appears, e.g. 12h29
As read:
12h00
